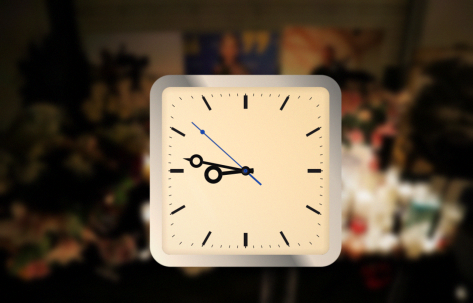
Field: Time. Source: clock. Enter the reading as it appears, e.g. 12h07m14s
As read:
8h46m52s
